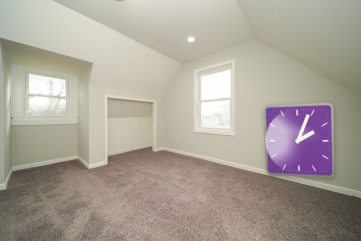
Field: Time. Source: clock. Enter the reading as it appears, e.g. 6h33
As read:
2h04
